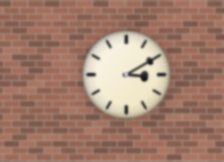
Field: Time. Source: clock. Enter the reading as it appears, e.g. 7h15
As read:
3h10
